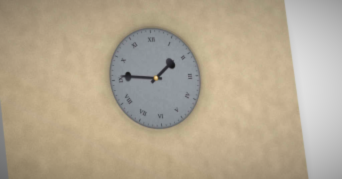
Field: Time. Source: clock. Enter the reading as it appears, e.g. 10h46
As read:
1h46
